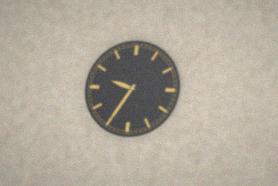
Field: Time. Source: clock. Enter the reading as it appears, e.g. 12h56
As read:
9h35
